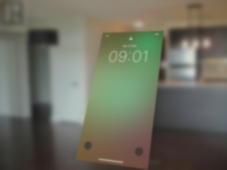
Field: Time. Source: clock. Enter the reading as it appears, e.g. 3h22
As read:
9h01
